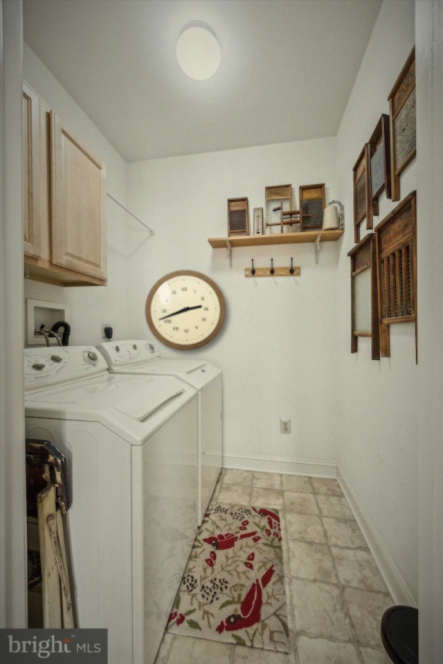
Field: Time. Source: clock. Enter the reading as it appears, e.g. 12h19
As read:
2h42
